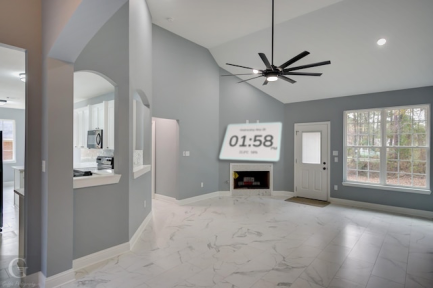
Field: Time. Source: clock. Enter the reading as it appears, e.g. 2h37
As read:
1h58
